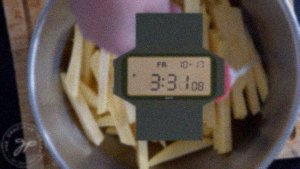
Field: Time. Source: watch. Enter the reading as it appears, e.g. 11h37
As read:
3h31
